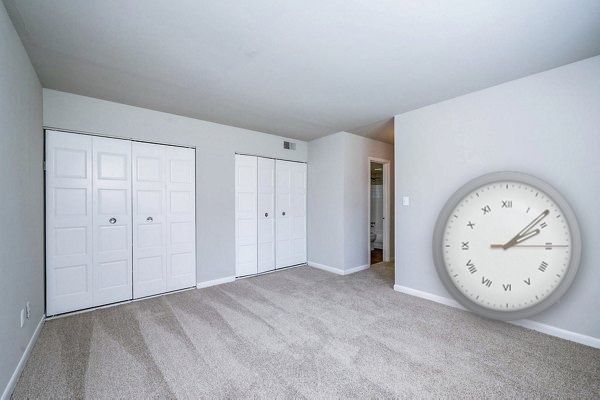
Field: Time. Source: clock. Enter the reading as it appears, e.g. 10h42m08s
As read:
2h08m15s
